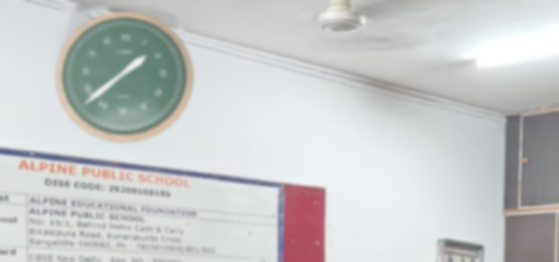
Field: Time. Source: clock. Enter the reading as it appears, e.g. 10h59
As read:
1h38
